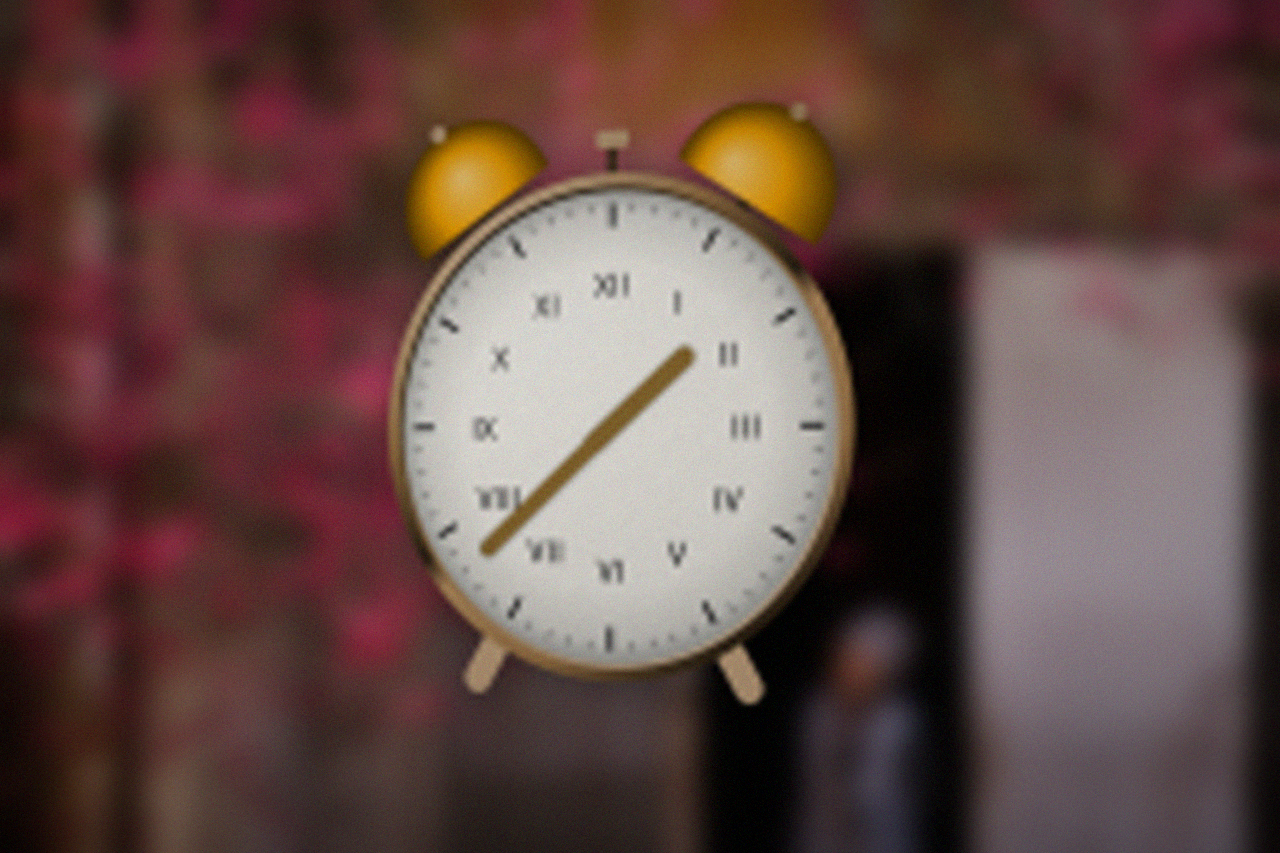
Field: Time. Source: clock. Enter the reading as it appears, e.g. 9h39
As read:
1h38
